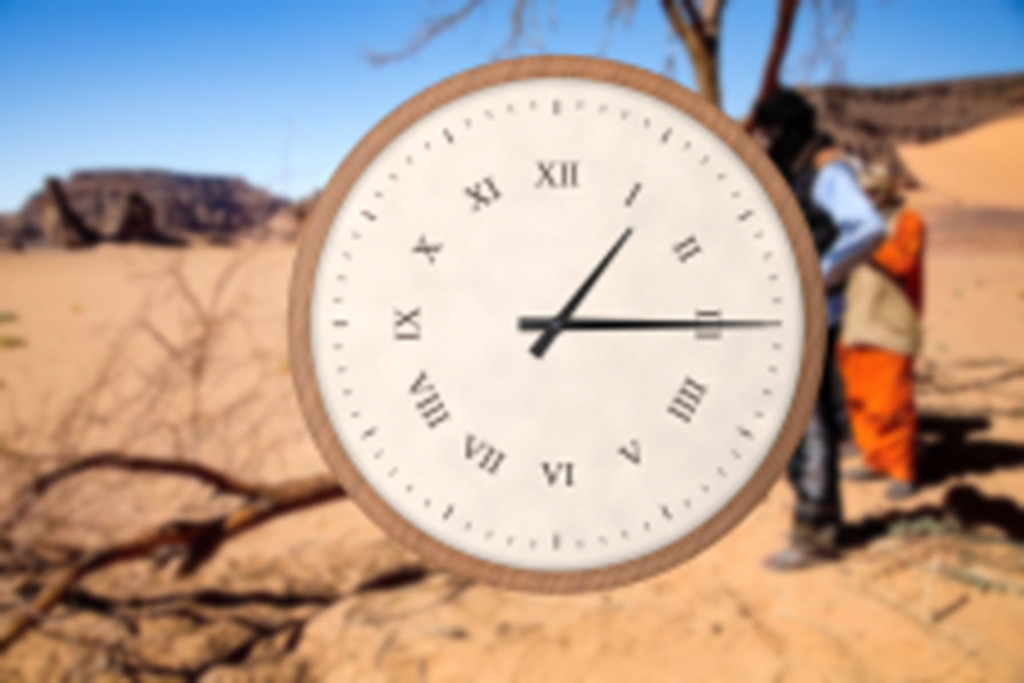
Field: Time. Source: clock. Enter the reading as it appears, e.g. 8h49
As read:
1h15
